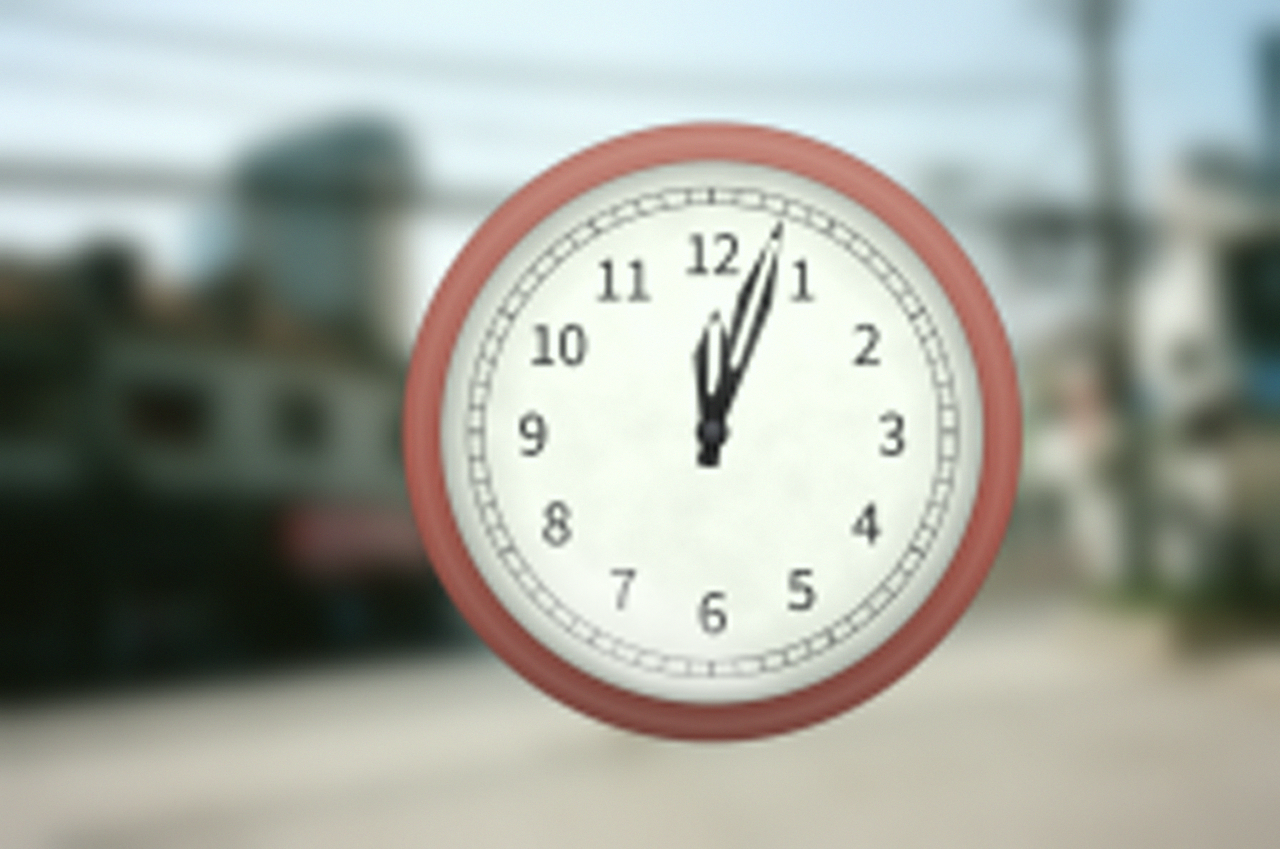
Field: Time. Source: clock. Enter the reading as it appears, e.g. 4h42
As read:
12h03
